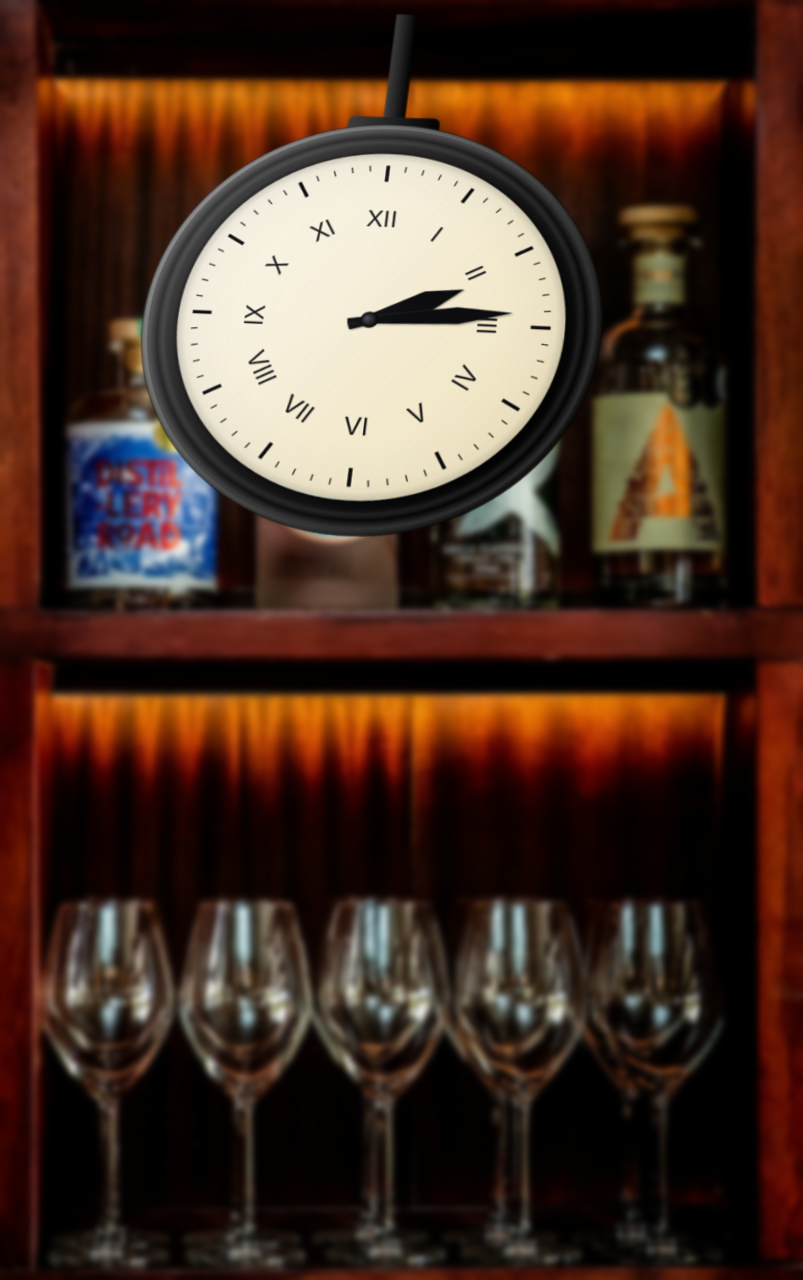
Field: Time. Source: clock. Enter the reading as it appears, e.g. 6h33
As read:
2h14
